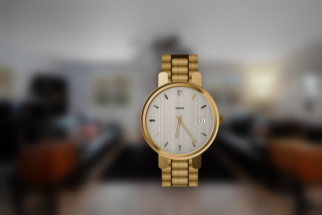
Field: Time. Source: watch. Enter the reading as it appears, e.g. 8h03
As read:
6h24
